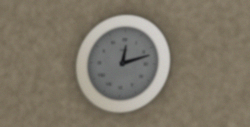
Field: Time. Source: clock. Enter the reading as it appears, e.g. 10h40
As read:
12h12
